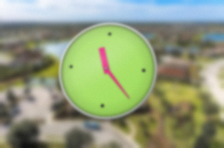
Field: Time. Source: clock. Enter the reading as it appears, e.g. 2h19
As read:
11h23
